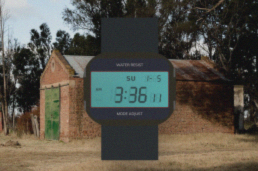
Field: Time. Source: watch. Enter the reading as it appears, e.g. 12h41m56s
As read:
3h36m11s
